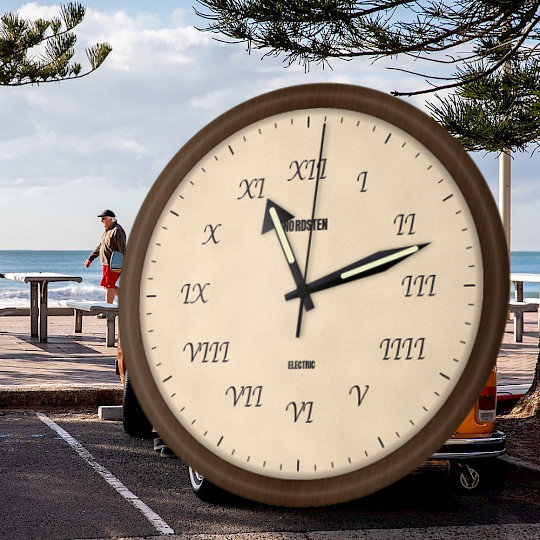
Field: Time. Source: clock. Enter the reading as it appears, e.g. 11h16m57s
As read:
11h12m01s
